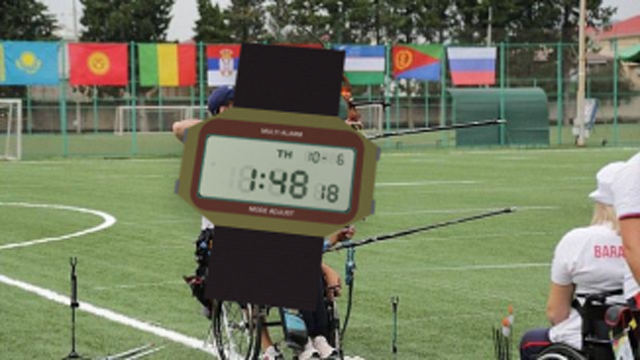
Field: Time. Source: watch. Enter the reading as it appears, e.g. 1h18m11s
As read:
1h48m18s
